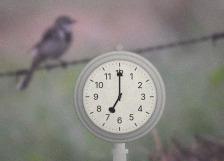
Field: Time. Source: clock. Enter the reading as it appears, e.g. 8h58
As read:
7h00
